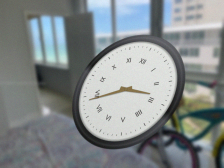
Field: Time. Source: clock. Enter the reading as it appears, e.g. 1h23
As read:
2h39
